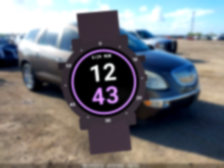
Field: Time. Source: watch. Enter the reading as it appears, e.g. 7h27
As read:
12h43
